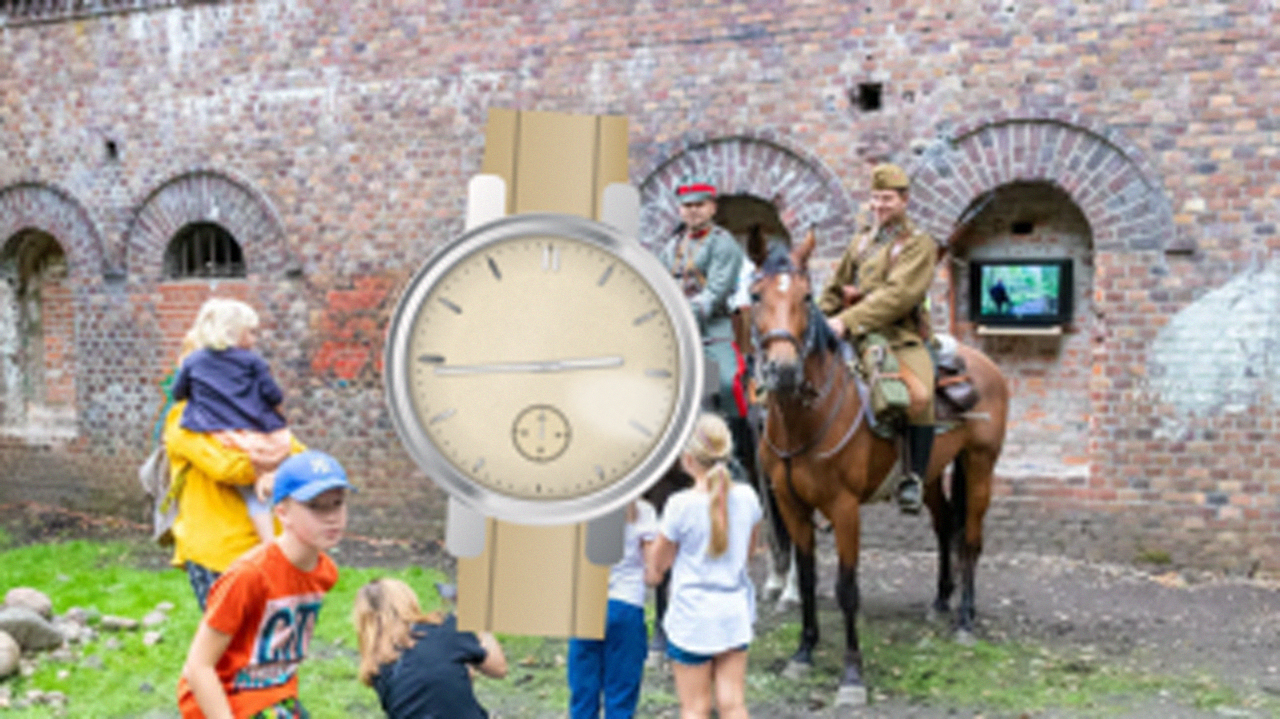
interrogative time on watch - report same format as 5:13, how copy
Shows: 2:44
